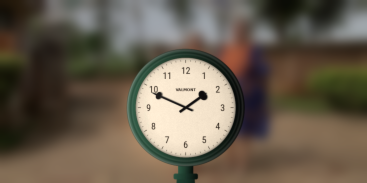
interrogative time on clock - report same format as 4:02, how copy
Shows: 1:49
